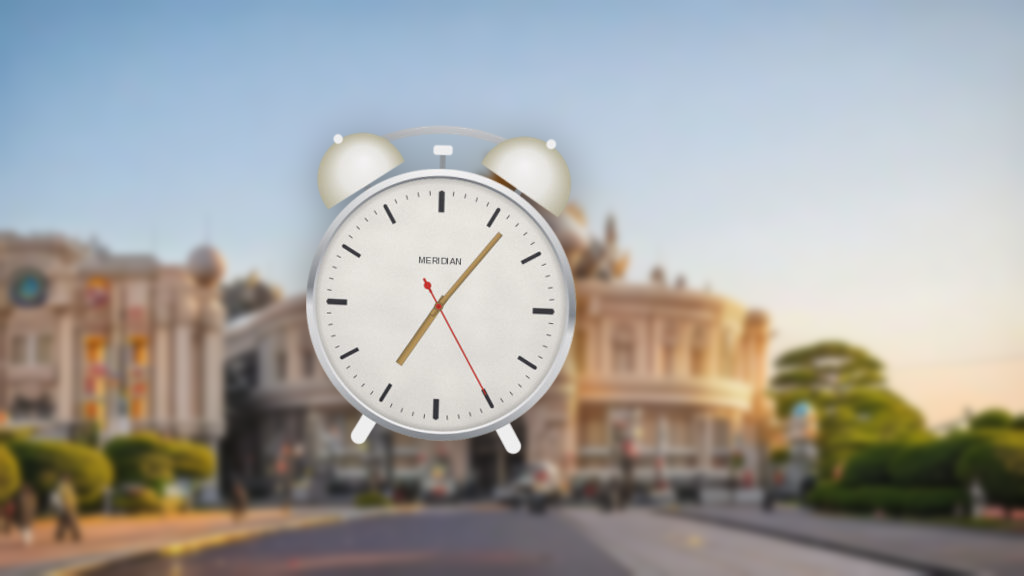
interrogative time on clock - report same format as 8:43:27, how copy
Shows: 7:06:25
